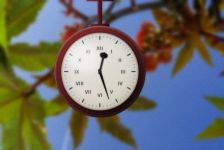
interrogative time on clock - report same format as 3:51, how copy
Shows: 12:27
